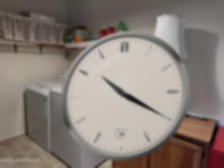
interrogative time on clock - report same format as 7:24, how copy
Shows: 10:20
